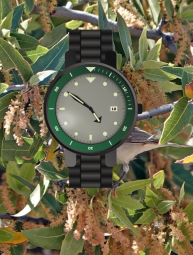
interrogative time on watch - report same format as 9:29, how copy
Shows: 4:51
